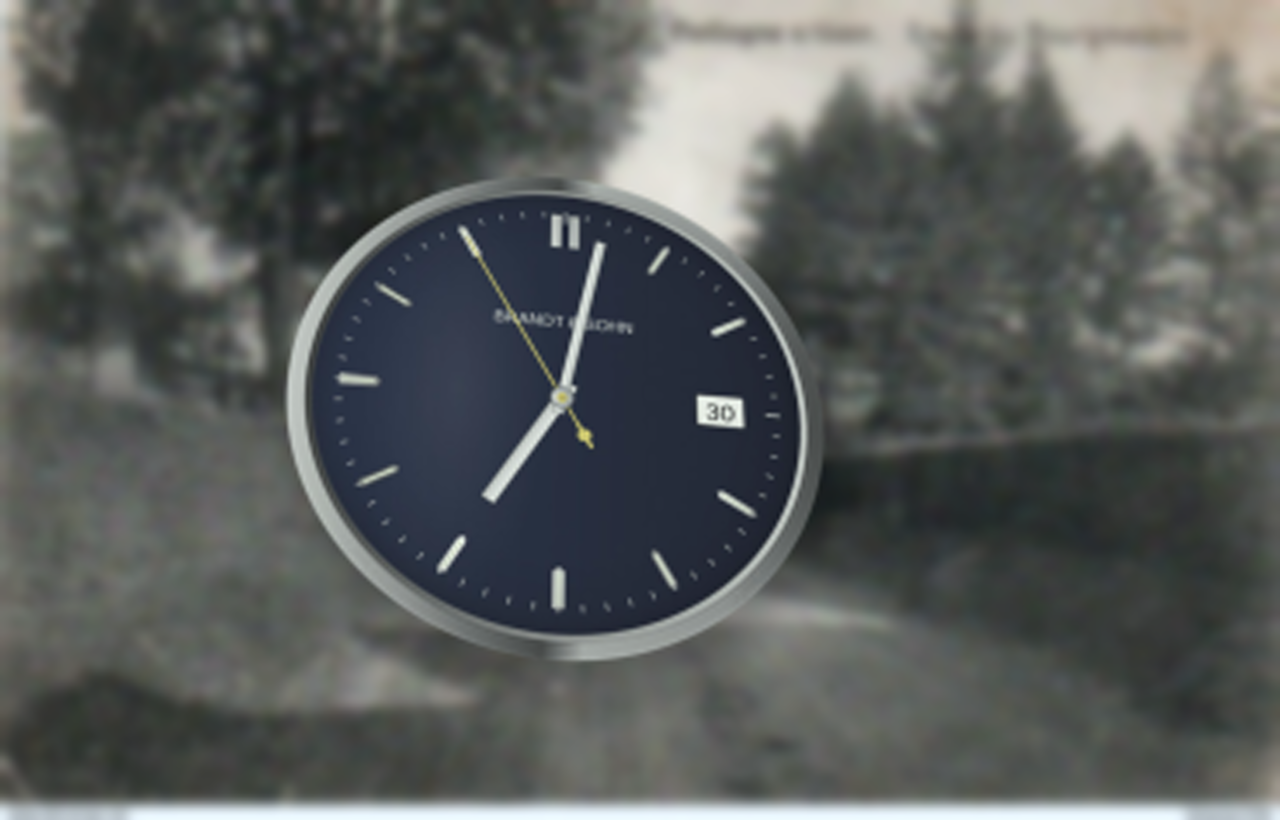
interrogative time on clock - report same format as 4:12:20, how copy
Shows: 7:01:55
